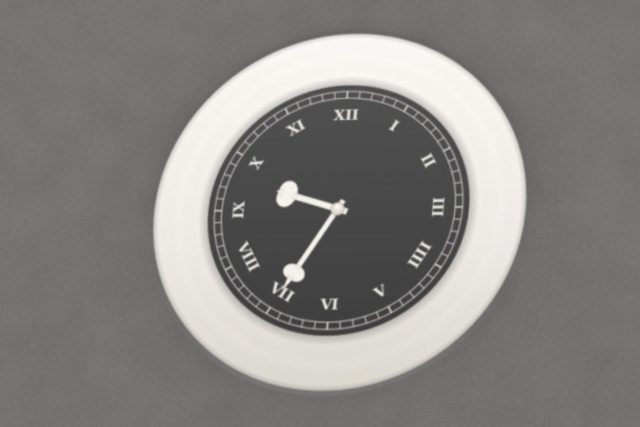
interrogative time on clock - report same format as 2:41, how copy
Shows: 9:35
